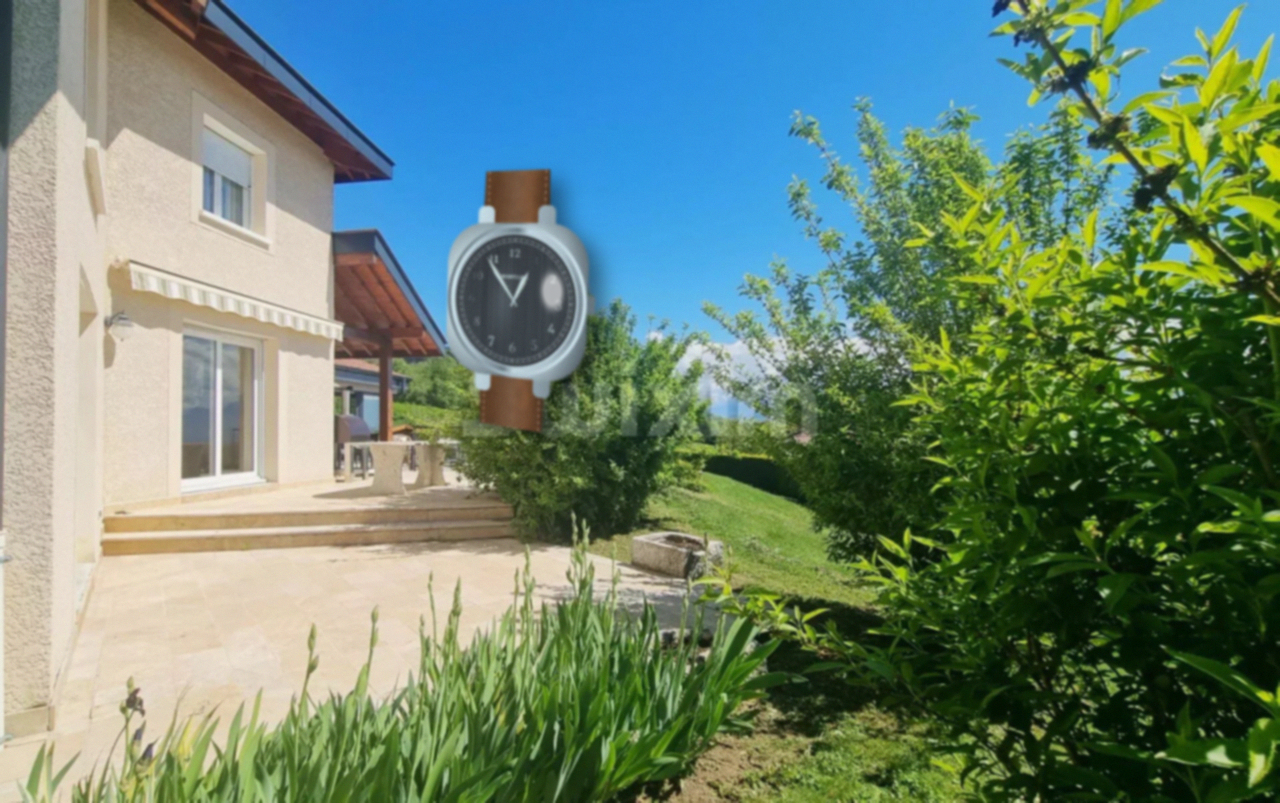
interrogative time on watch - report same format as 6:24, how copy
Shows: 12:54
